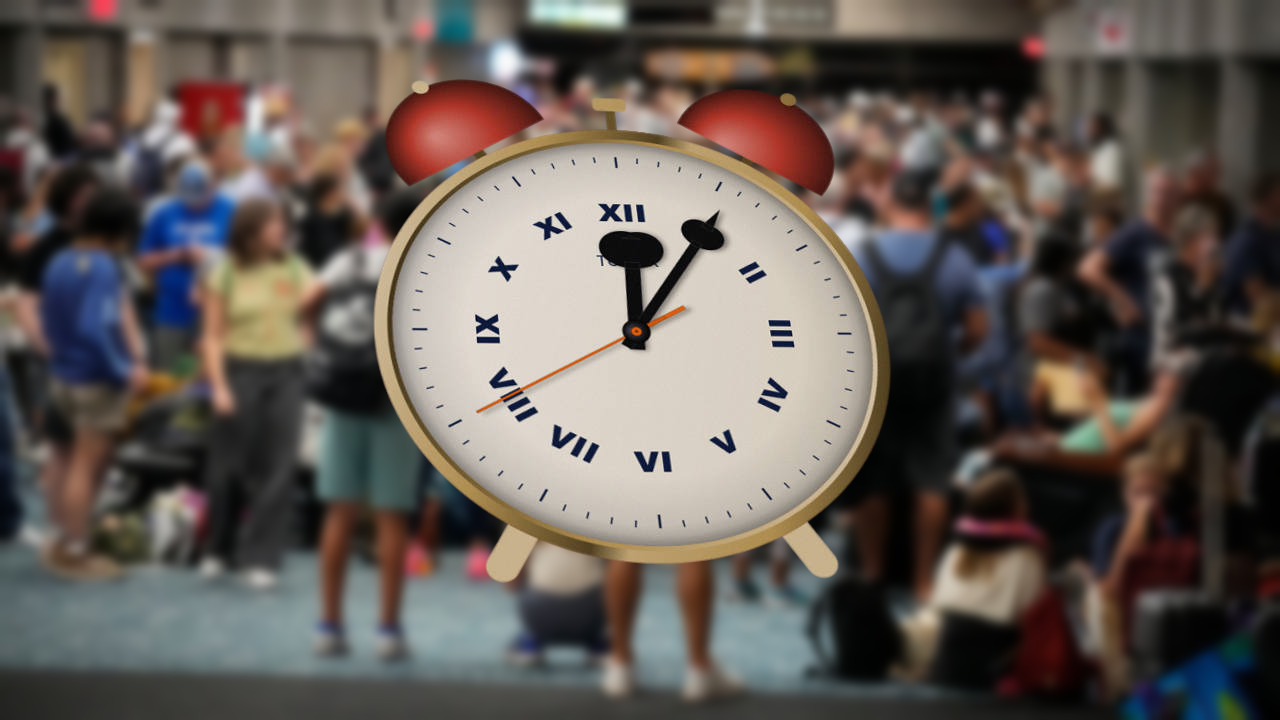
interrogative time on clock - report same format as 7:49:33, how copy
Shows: 12:05:40
